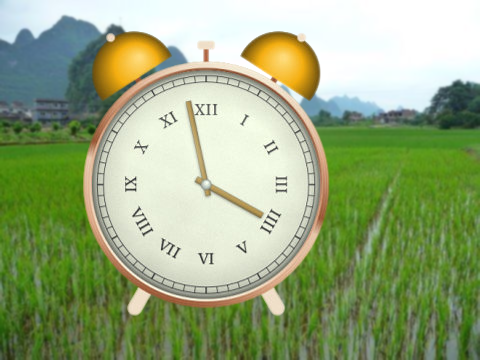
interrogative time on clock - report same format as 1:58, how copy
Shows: 3:58
